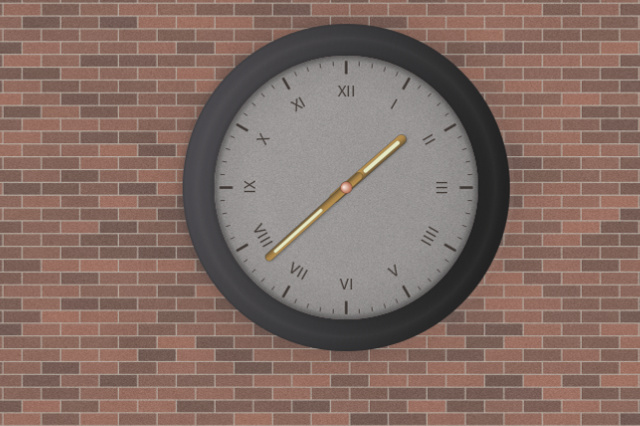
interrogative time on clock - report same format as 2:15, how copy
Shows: 1:38
